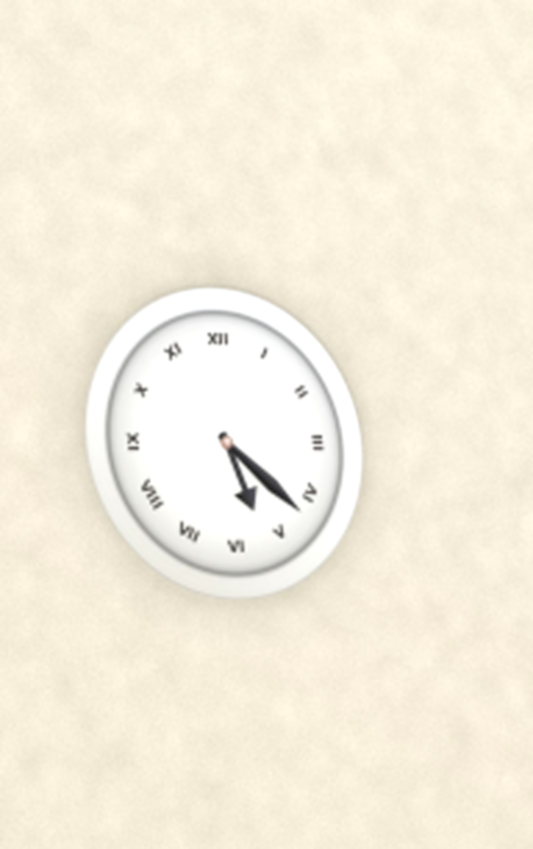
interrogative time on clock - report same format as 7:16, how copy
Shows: 5:22
